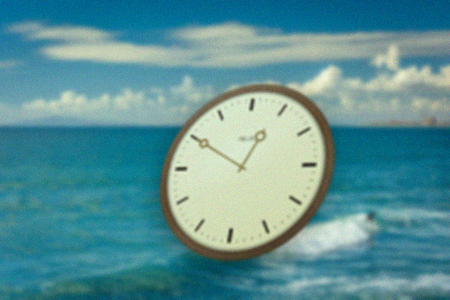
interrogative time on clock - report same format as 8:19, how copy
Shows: 12:50
